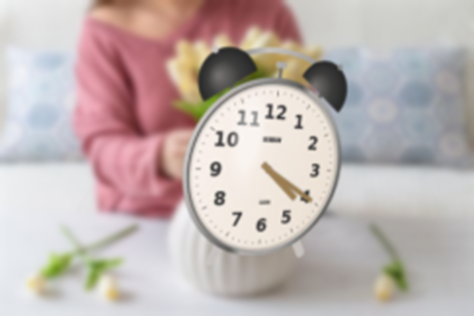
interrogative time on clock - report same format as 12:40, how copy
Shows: 4:20
